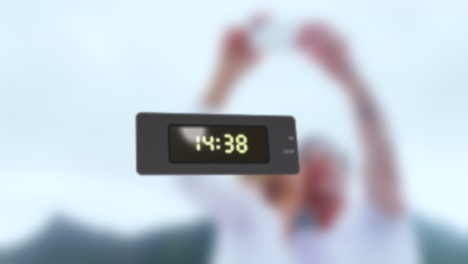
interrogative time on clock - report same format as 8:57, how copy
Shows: 14:38
